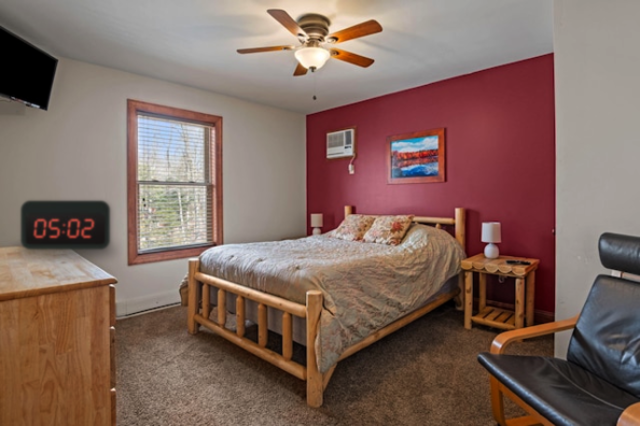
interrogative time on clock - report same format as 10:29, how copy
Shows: 5:02
